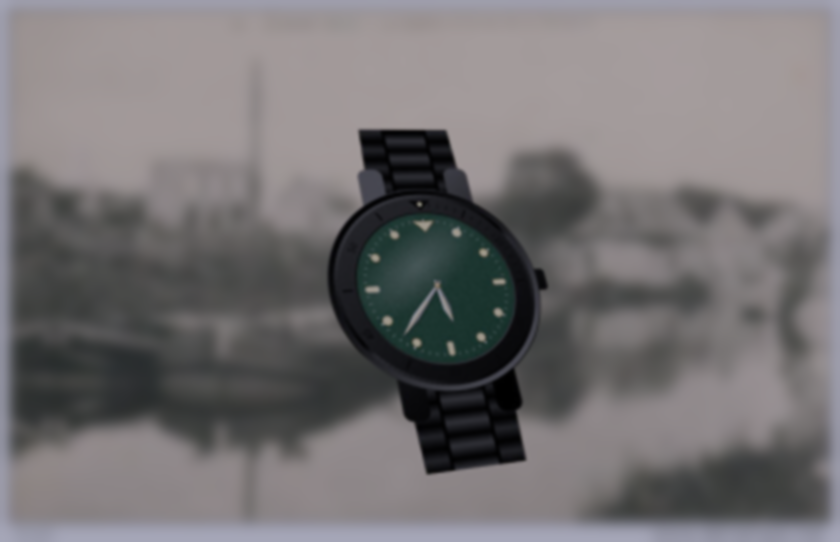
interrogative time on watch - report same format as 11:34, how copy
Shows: 5:37
